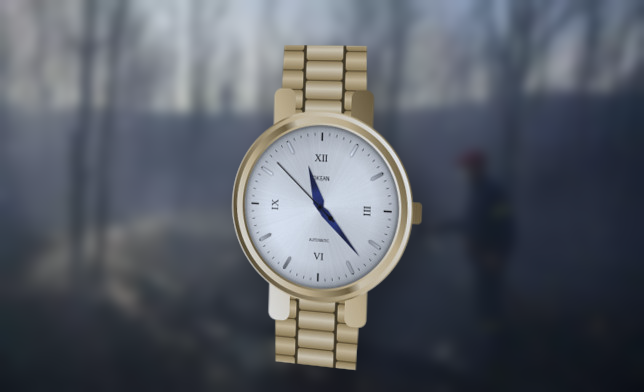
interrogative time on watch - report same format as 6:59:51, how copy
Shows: 11:22:52
